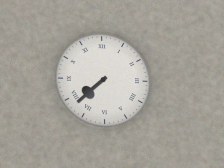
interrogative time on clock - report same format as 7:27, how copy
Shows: 7:38
